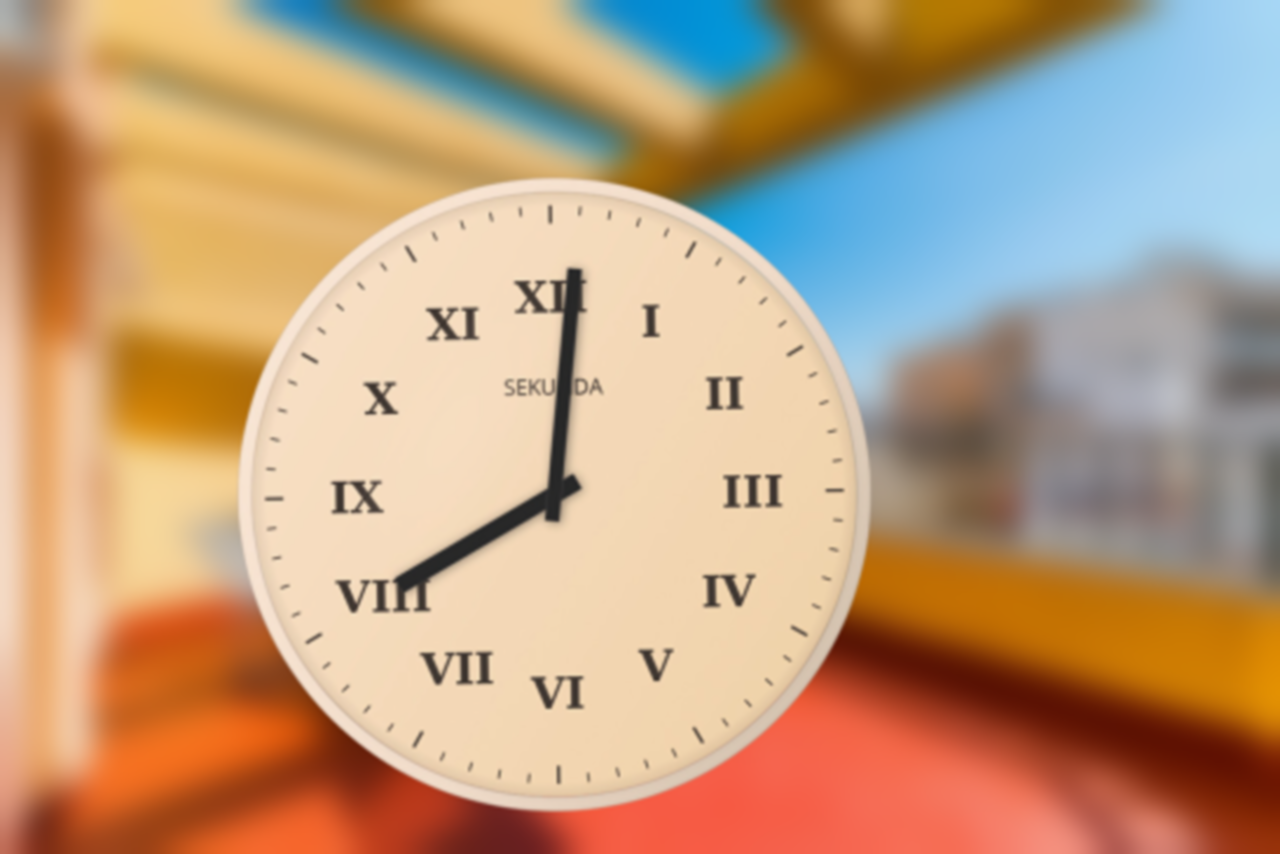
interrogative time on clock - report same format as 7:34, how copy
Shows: 8:01
